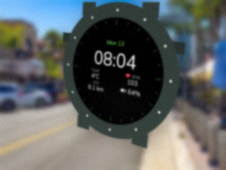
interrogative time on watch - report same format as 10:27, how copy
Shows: 8:04
